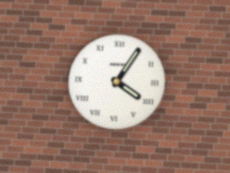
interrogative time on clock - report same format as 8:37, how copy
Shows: 4:05
